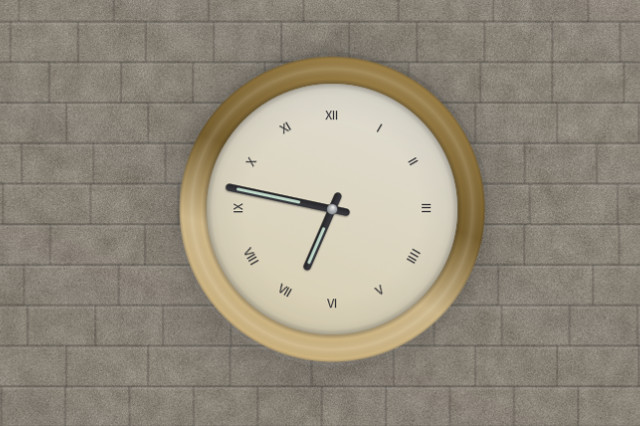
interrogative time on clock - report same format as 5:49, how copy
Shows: 6:47
